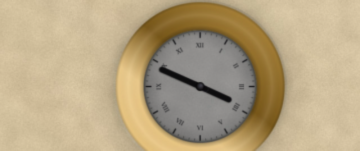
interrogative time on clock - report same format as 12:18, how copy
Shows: 3:49
